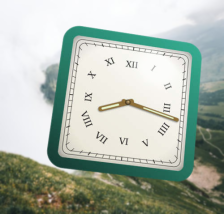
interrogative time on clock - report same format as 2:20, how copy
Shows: 8:17
